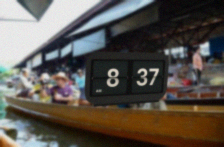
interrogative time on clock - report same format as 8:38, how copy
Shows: 8:37
